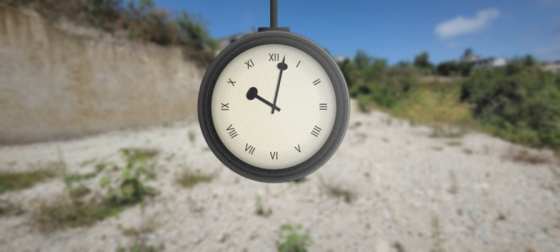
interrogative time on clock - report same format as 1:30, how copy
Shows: 10:02
